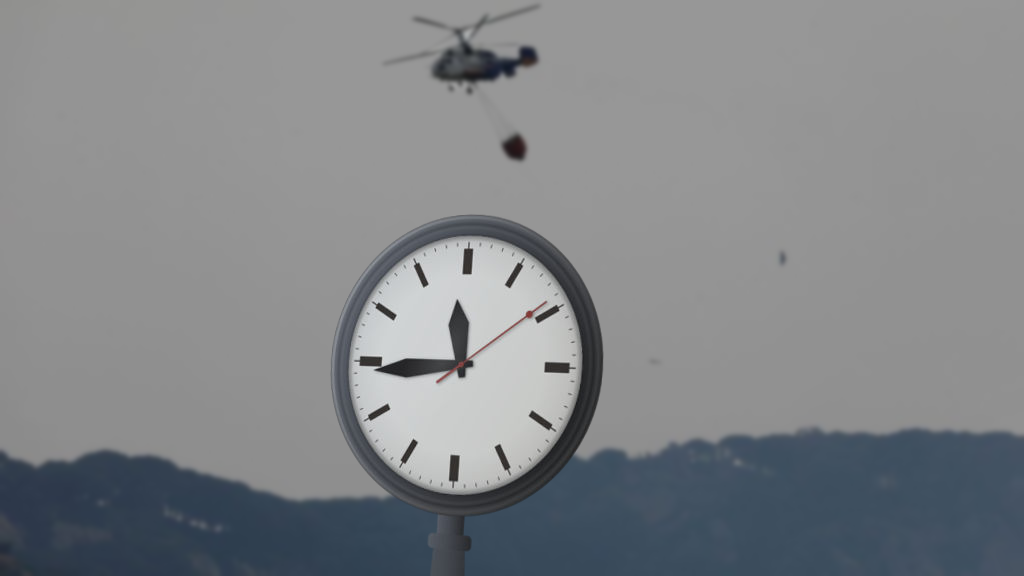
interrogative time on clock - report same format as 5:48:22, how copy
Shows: 11:44:09
